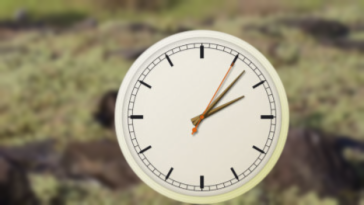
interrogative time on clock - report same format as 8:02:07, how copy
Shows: 2:07:05
